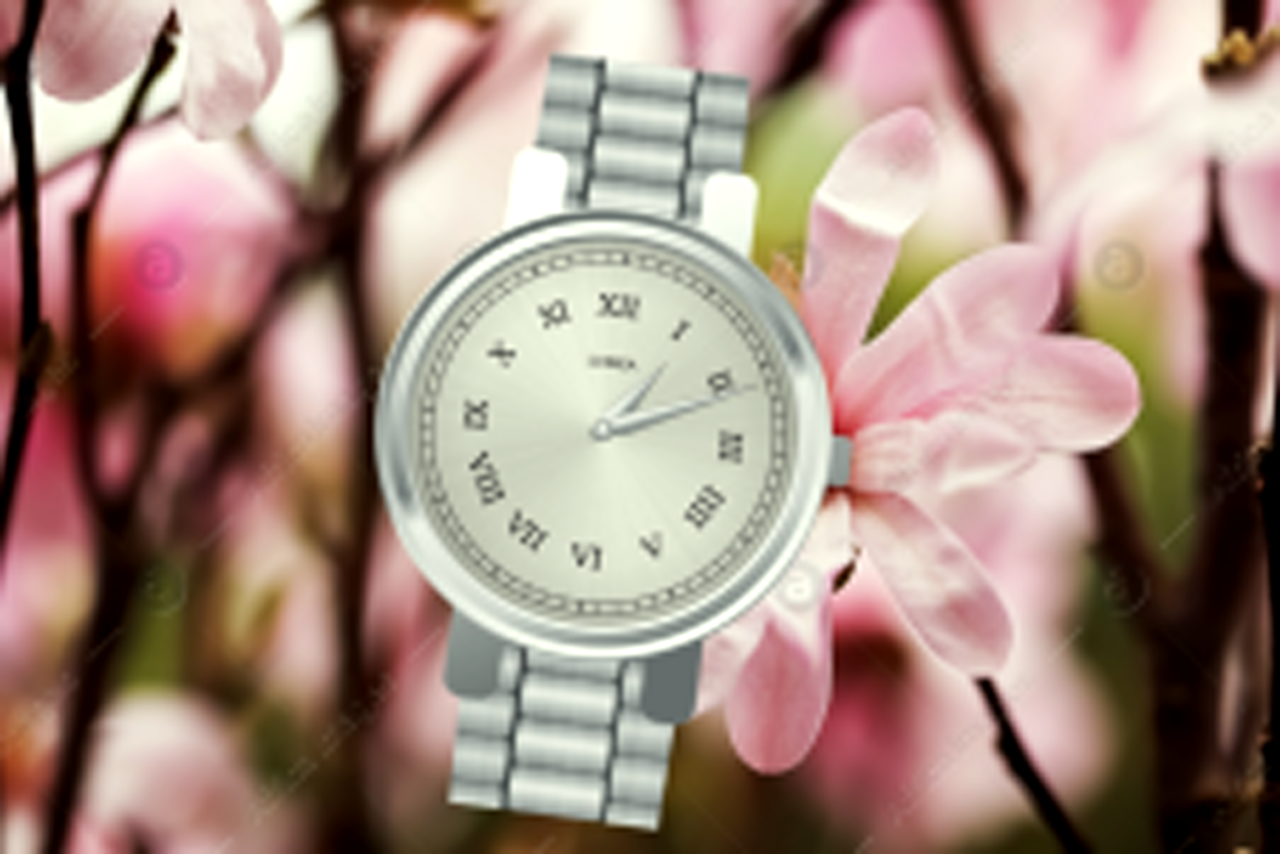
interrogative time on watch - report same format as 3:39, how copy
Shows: 1:11
